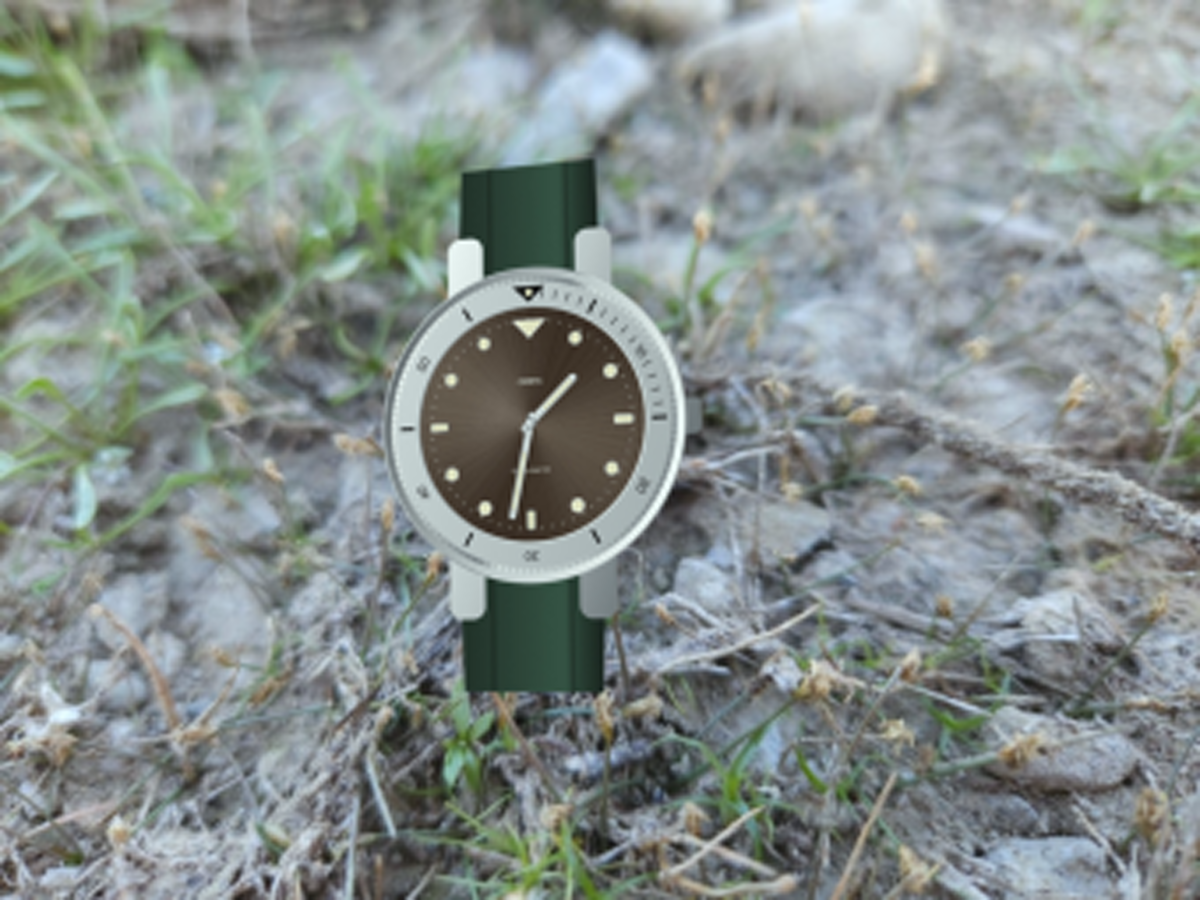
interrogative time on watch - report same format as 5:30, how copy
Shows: 1:32
